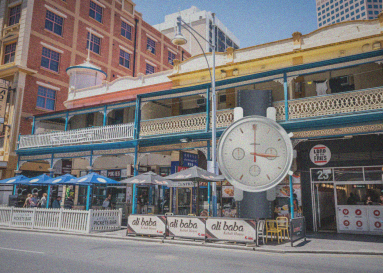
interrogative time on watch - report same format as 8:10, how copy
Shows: 3:16
